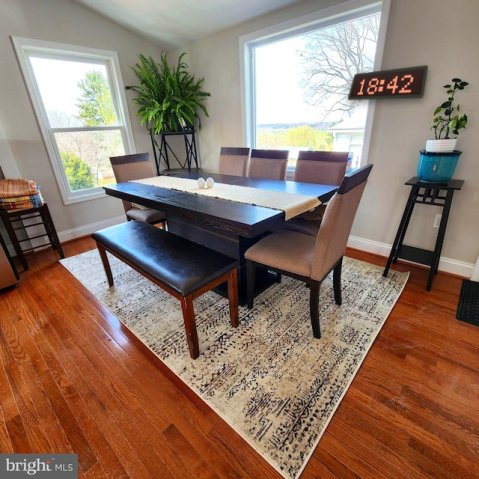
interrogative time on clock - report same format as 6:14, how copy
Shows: 18:42
